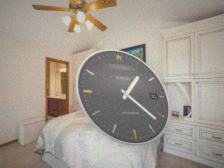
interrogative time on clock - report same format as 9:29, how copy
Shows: 1:22
